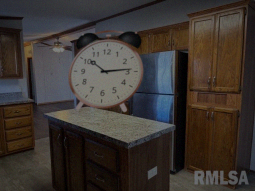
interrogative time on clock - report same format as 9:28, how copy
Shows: 10:14
